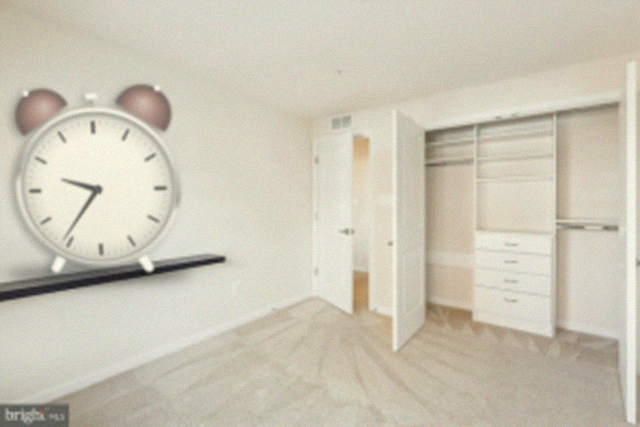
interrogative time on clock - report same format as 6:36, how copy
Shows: 9:36
